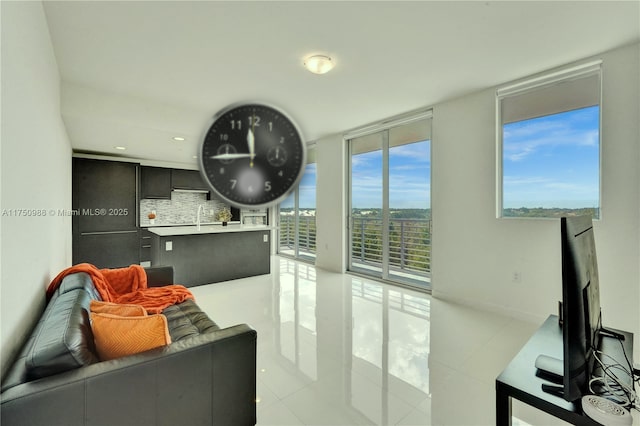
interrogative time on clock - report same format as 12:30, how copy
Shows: 11:44
